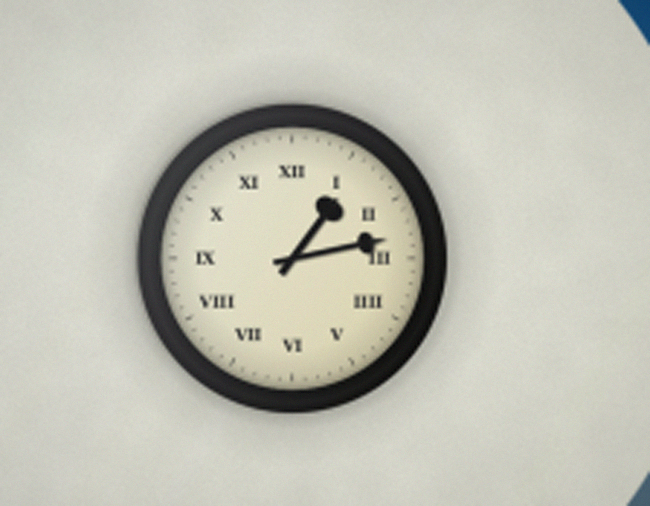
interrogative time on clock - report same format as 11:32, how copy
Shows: 1:13
